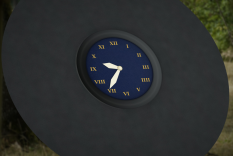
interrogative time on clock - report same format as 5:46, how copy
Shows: 9:36
